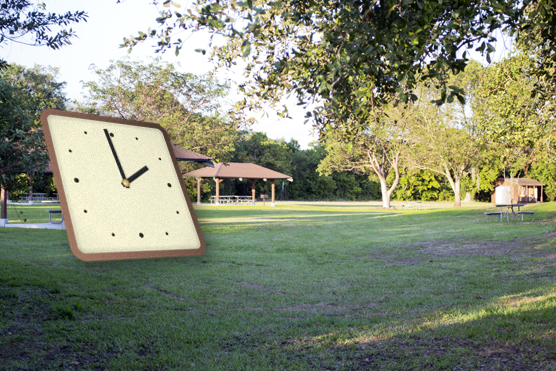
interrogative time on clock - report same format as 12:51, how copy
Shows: 1:59
